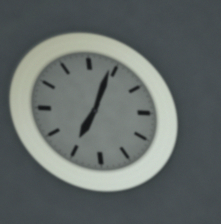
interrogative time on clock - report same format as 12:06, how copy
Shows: 7:04
